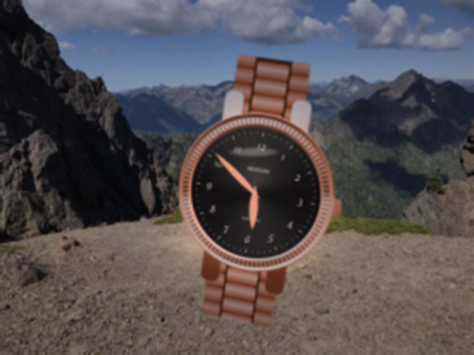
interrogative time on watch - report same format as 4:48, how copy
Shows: 5:51
